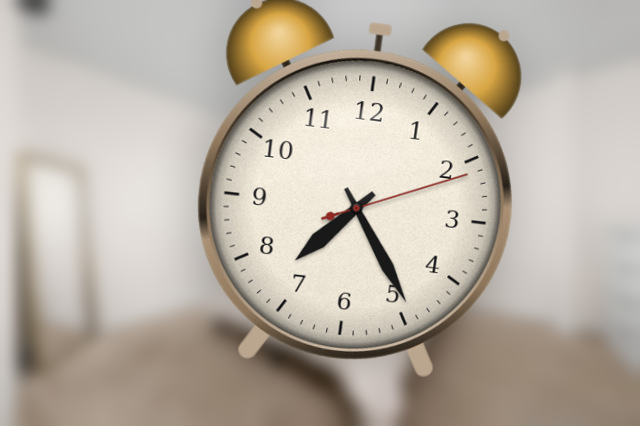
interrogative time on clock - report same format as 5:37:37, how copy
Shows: 7:24:11
